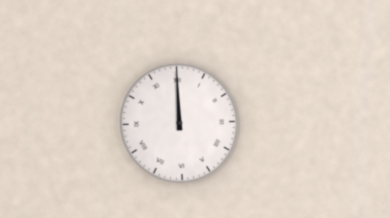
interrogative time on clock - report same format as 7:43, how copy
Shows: 12:00
